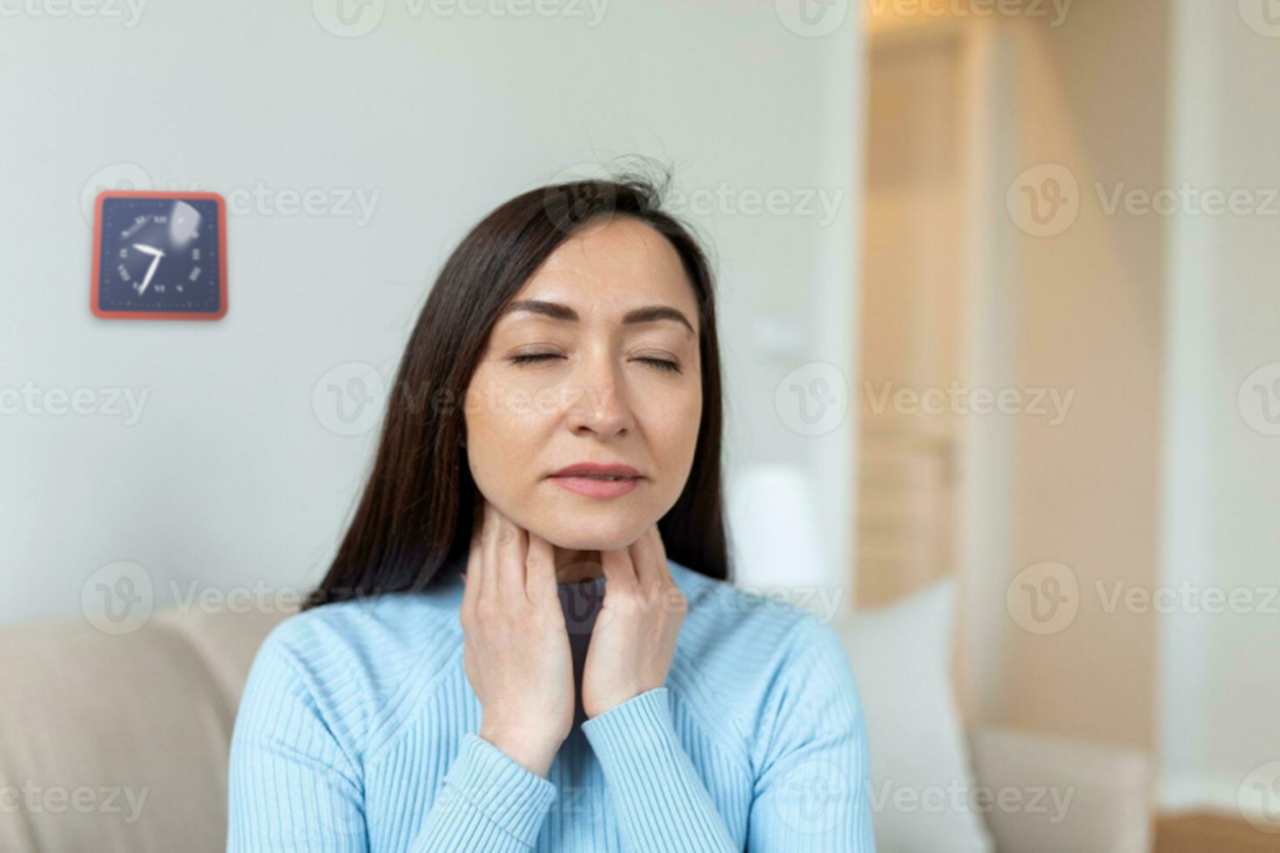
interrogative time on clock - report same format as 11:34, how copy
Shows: 9:34
